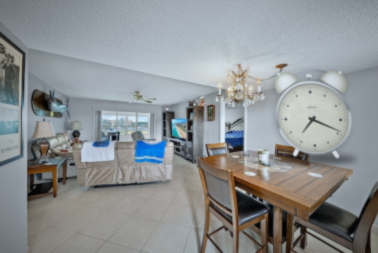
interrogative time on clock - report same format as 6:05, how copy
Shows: 7:19
